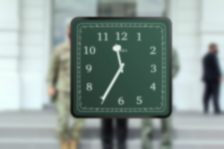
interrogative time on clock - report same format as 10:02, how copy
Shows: 11:35
